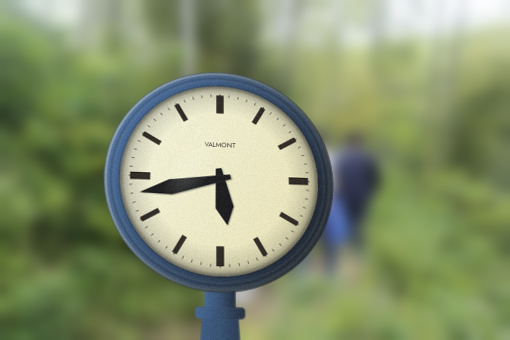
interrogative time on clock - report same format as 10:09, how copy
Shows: 5:43
